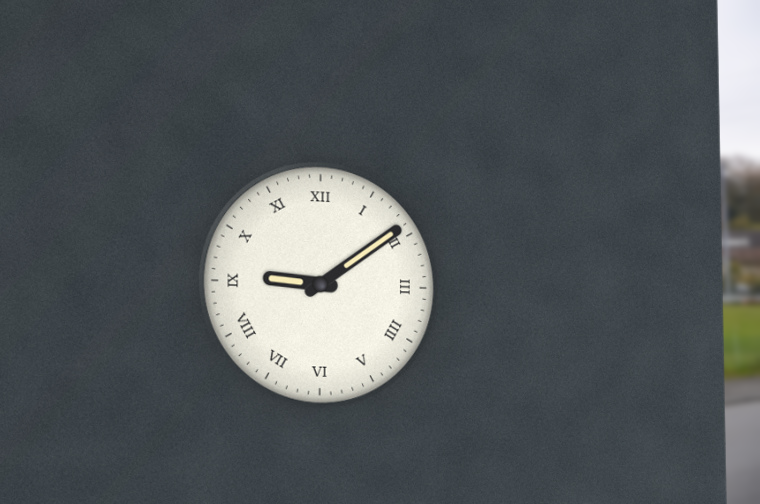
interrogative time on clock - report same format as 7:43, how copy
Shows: 9:09
